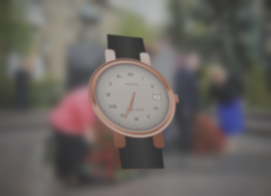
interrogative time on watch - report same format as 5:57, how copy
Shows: 6:34
